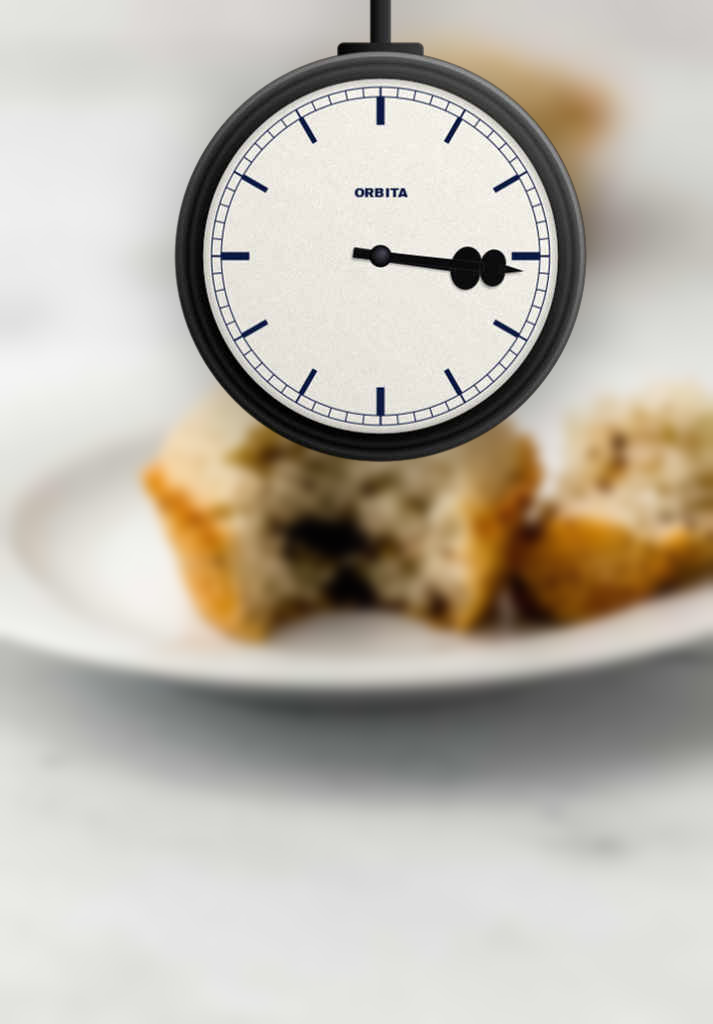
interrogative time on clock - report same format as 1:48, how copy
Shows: 3:16
